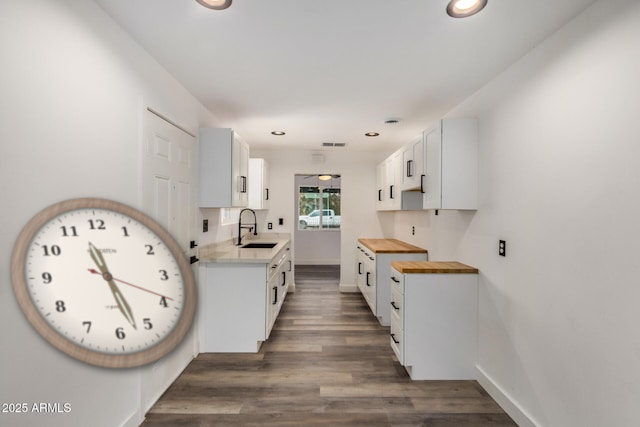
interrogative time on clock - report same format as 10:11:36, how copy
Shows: 11:27:19
